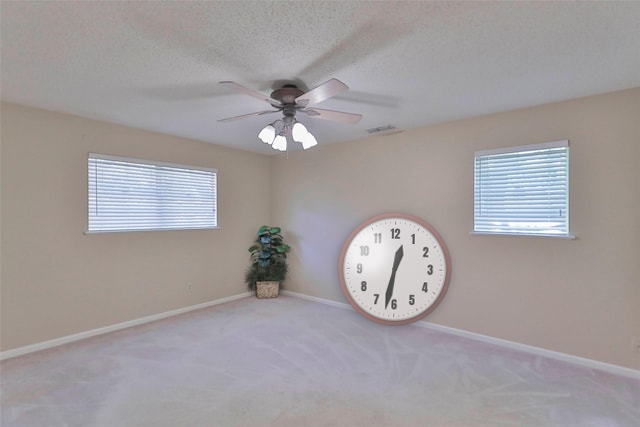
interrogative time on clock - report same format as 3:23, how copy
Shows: 12:32
